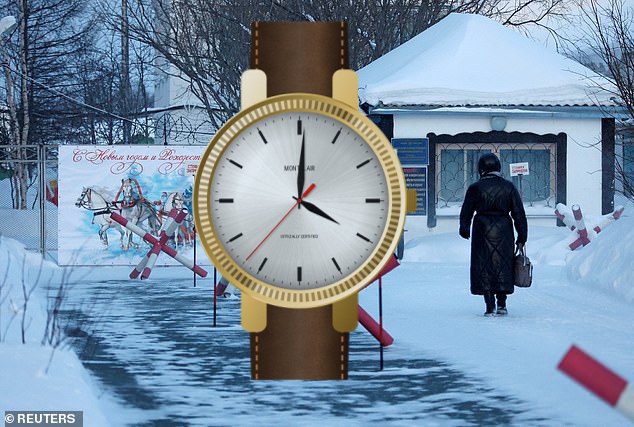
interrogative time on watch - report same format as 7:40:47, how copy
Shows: 4:00:37
